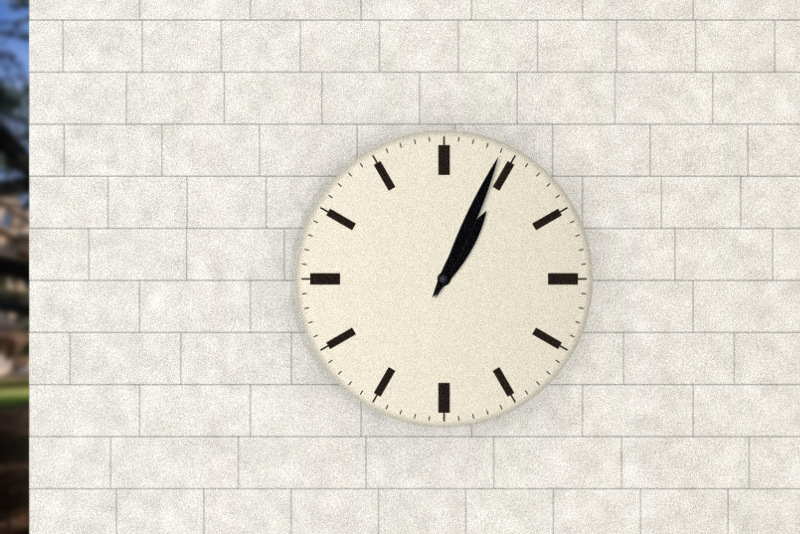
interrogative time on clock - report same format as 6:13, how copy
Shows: 1:04
